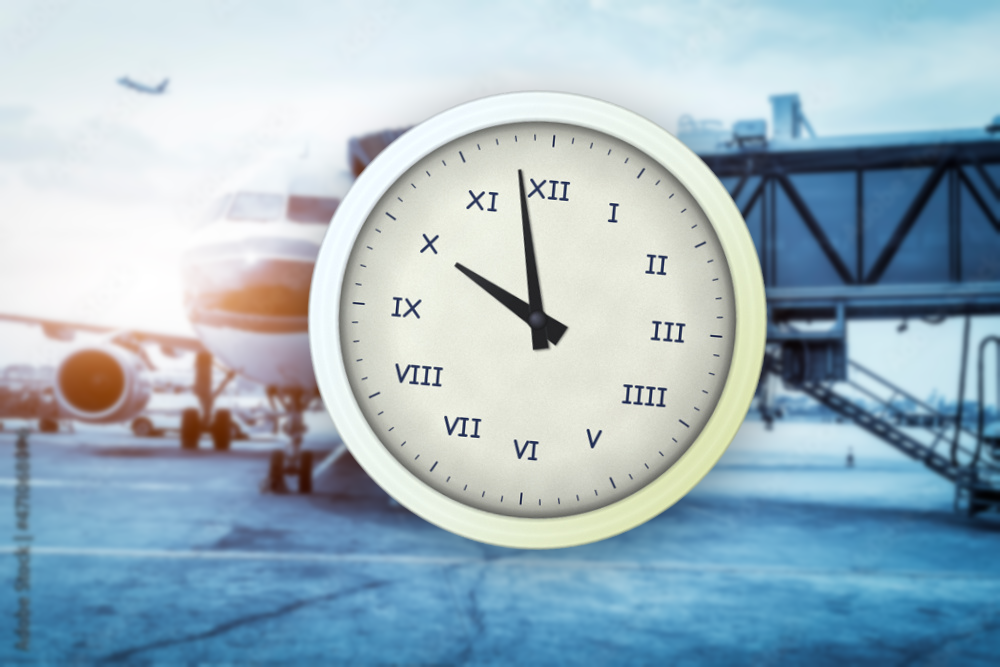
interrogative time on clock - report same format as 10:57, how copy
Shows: 9:58
